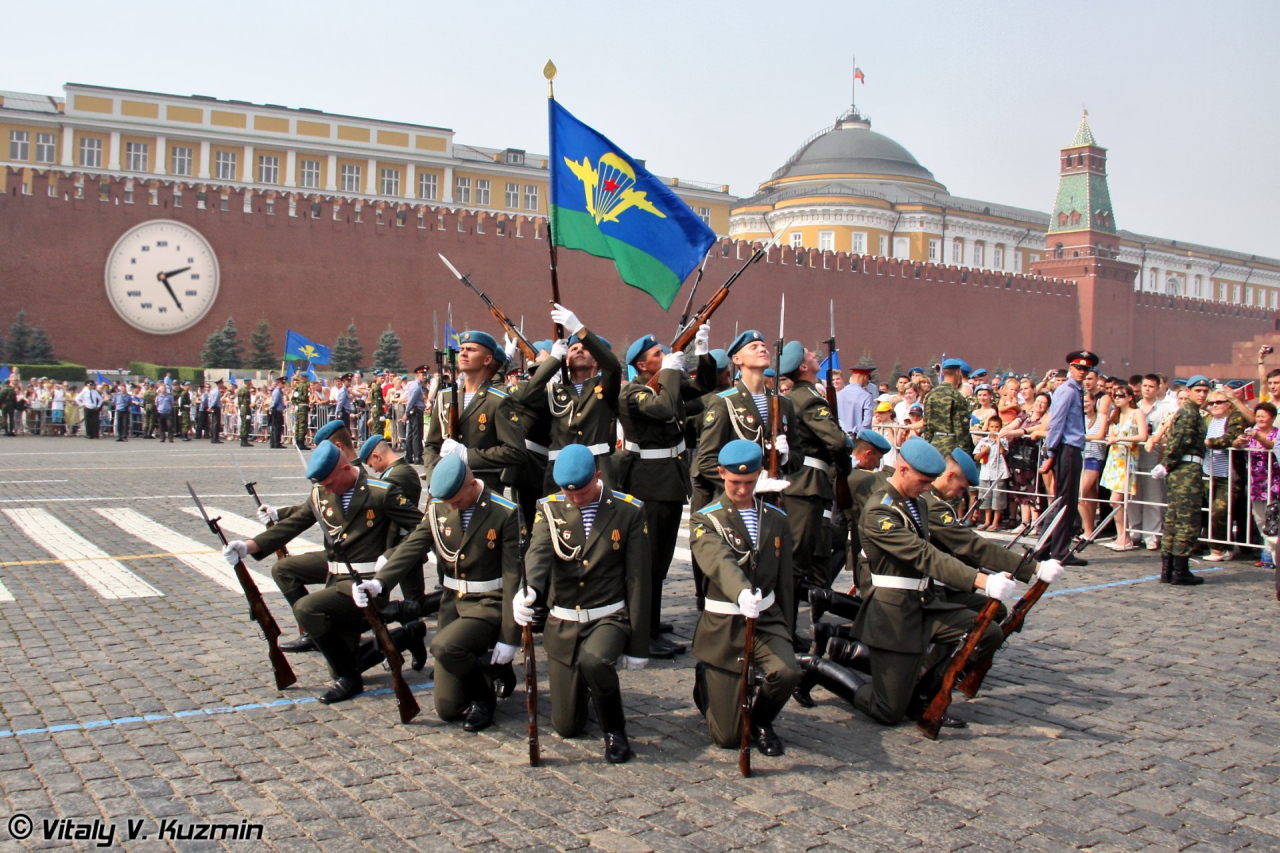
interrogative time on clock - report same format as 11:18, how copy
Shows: 2:25
